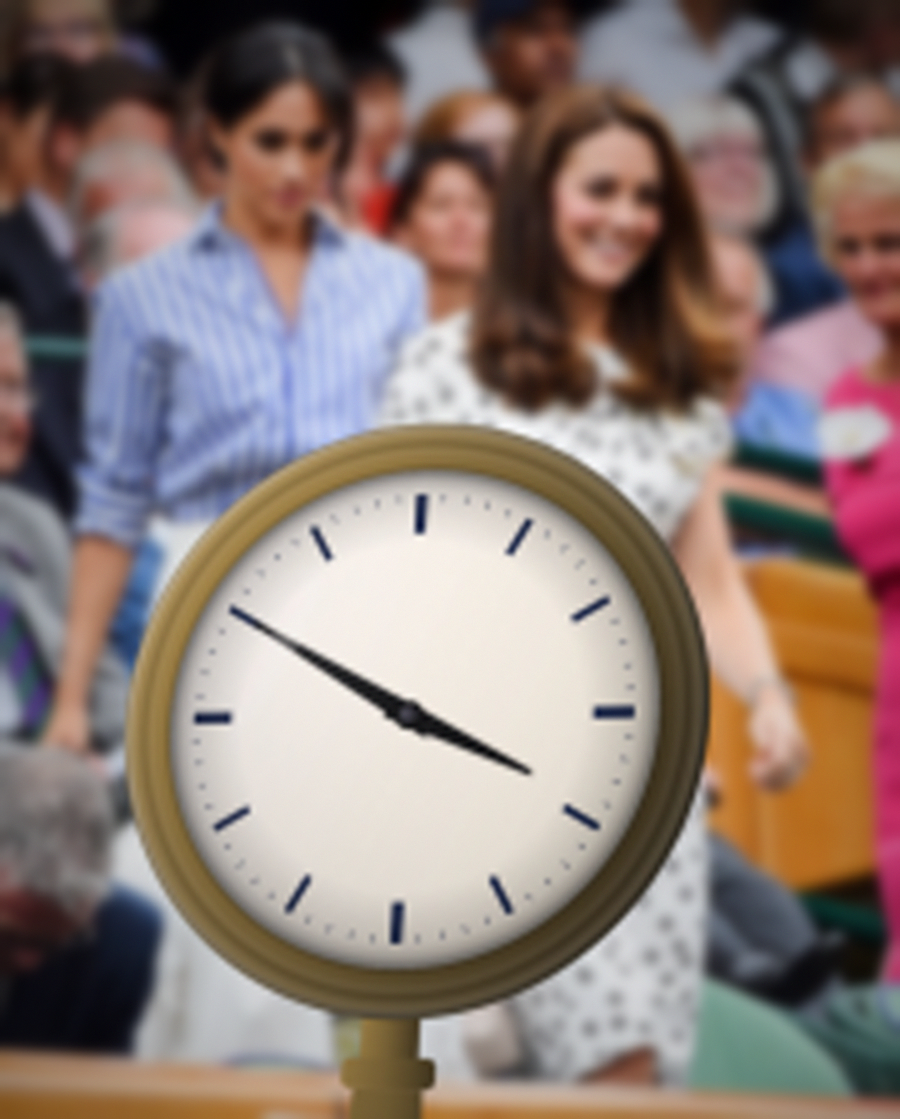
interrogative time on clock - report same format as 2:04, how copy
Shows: 3:50
